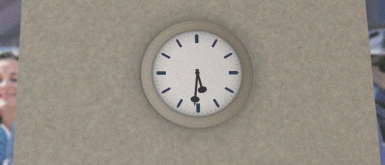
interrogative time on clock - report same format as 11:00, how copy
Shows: 5:31
